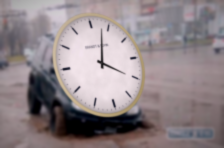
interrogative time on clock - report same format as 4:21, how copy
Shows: 4:03
